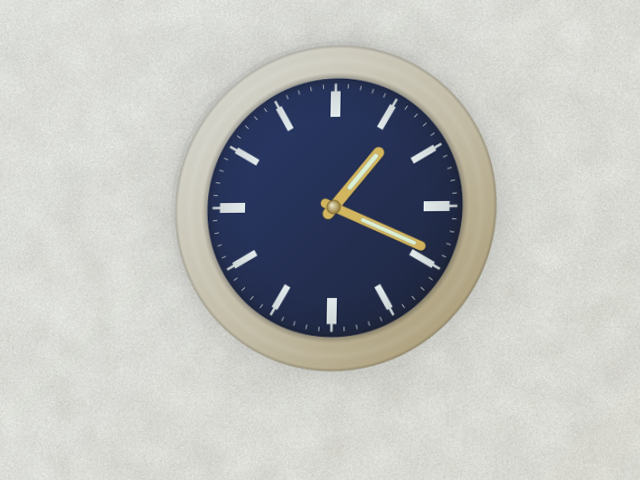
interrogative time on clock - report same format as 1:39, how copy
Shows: 1:19
